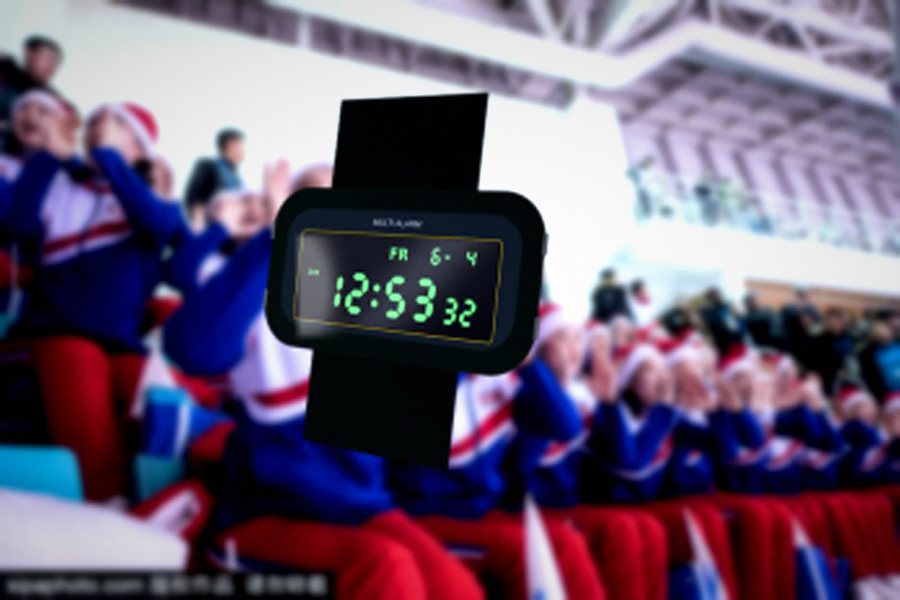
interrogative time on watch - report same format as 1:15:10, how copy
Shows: 12:53:32
